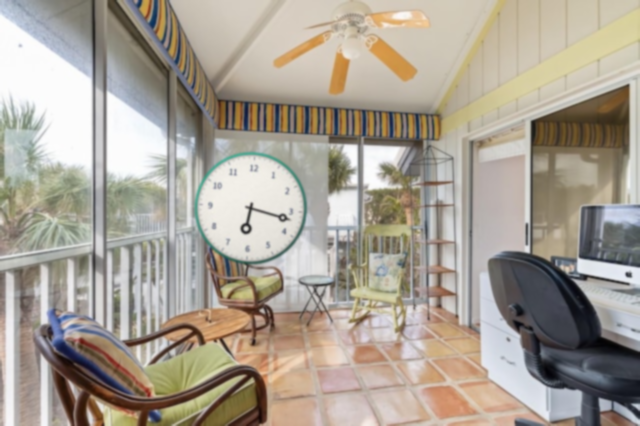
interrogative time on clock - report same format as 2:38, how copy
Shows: 6:17
